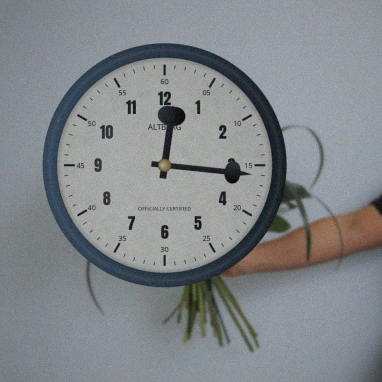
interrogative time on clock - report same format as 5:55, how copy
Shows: 12:16
